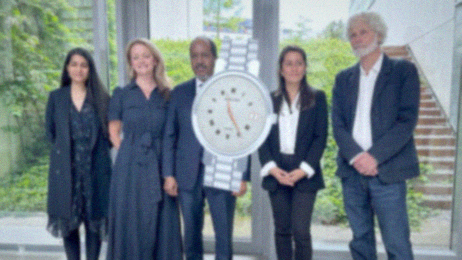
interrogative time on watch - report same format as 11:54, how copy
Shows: 11:24
